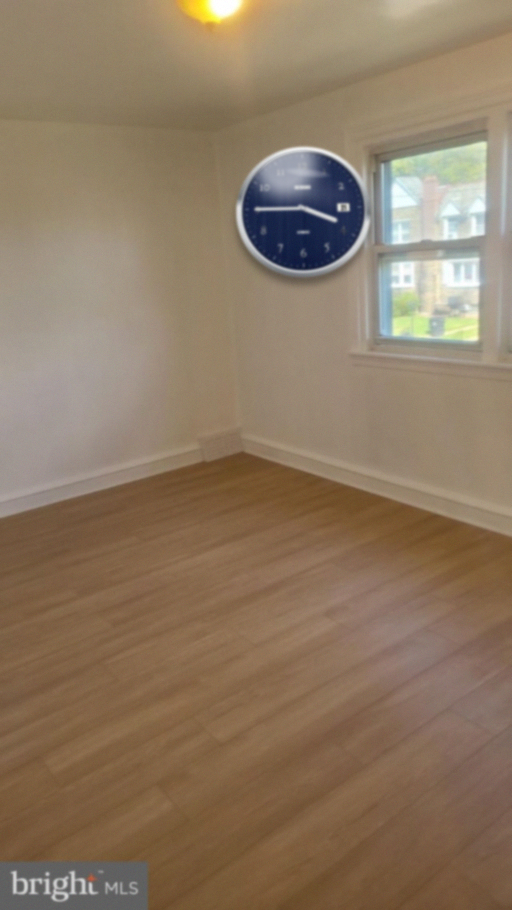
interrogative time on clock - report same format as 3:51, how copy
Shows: 3:45
